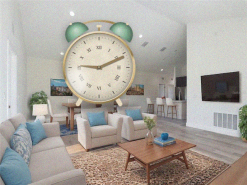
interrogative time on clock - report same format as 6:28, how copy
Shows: 9:11
